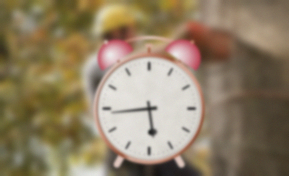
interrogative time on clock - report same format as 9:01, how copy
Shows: 5:44
